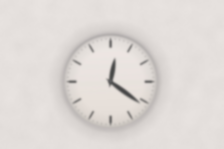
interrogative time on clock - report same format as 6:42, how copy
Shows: 12:21
